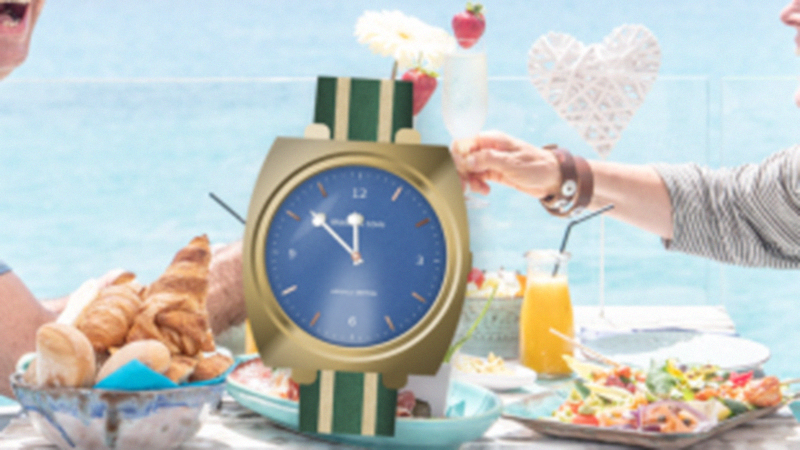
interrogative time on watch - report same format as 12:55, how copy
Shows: 11:52
